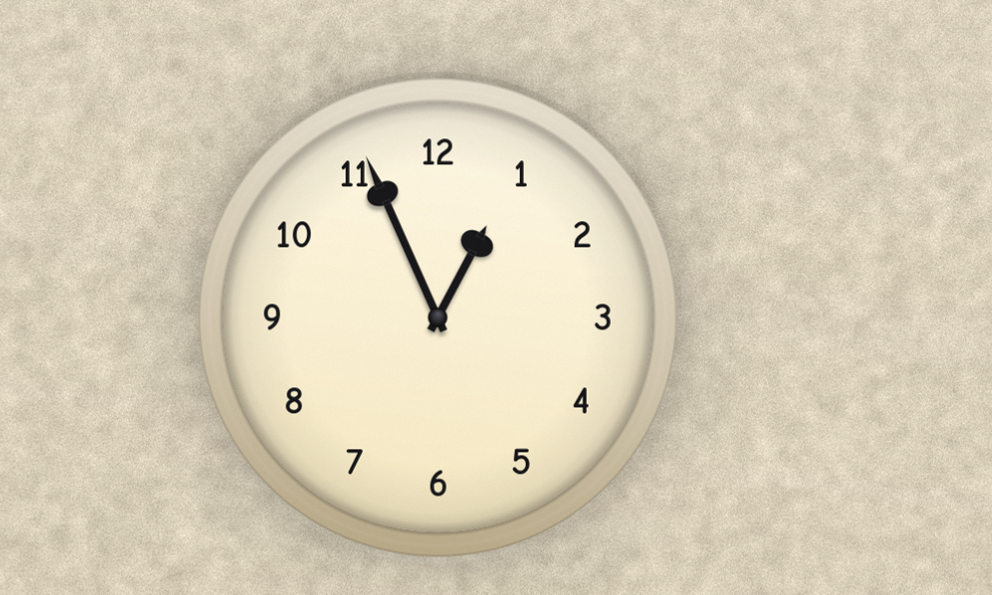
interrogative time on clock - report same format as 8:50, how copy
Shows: 12:56
